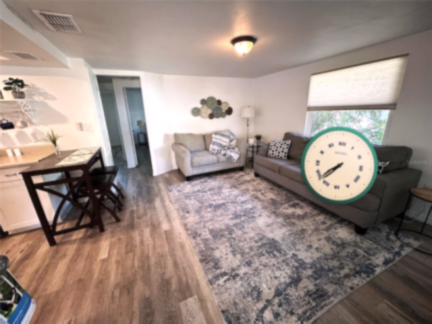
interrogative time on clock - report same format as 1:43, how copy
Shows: 7:38
